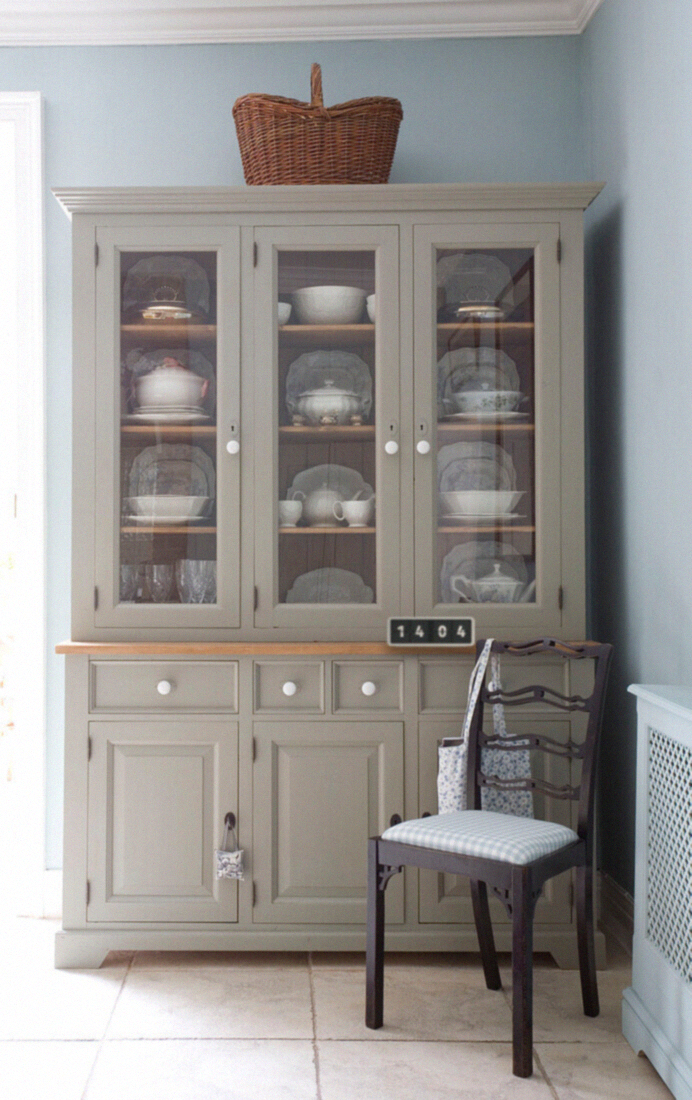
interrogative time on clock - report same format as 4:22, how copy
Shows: 14:04
